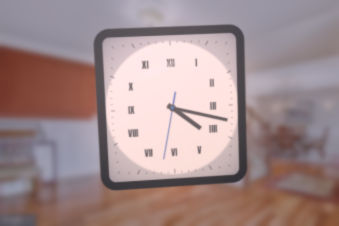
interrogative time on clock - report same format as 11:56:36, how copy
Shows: 4:17:32
